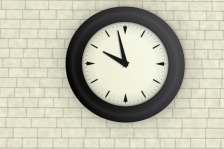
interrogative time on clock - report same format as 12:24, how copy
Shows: 9:58
